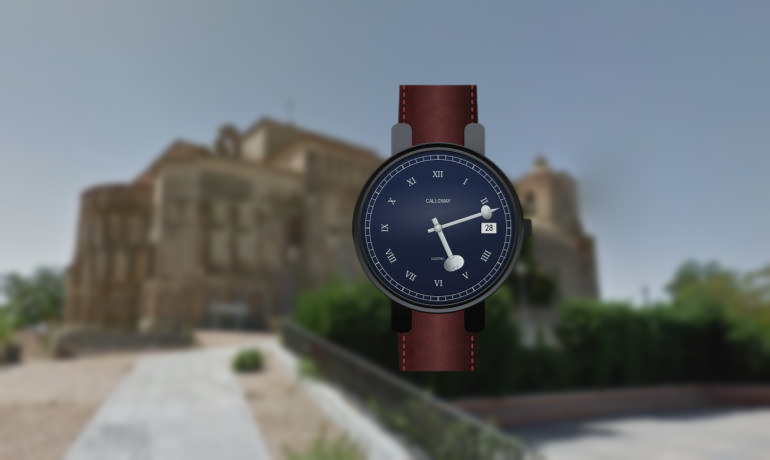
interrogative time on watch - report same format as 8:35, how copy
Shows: 5:12
